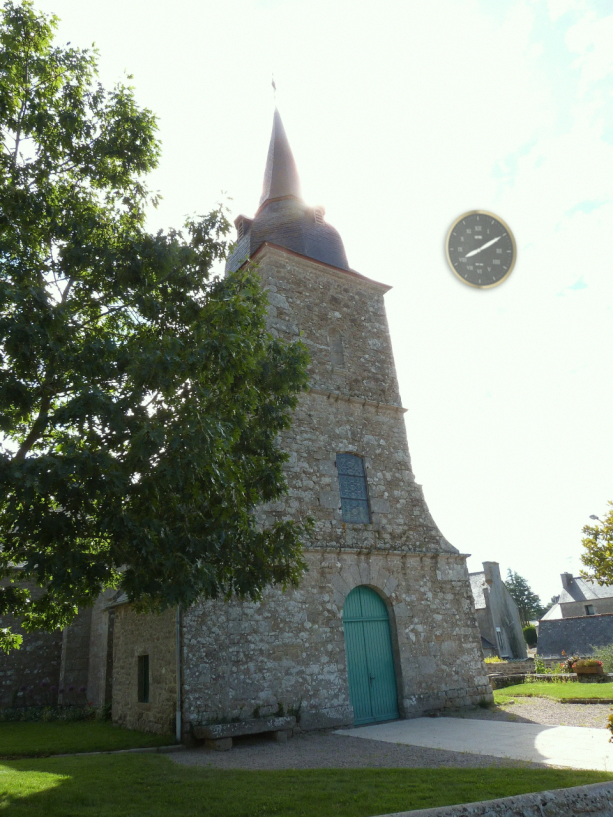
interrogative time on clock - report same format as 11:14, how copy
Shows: 8:10
